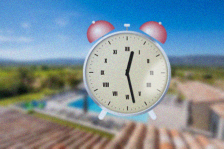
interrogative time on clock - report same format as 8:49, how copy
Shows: 12:28
